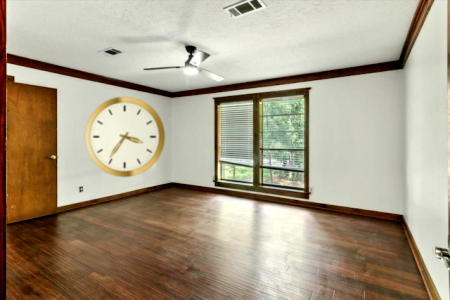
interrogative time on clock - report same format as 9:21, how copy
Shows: 3:36
